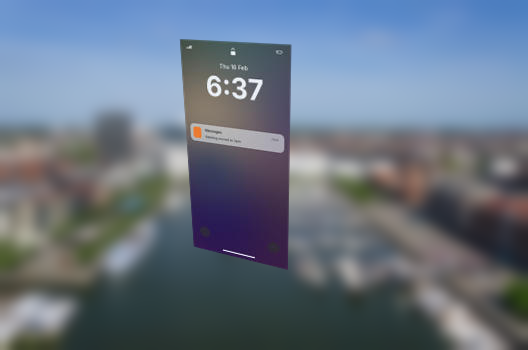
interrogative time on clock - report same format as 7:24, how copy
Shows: 6:37
